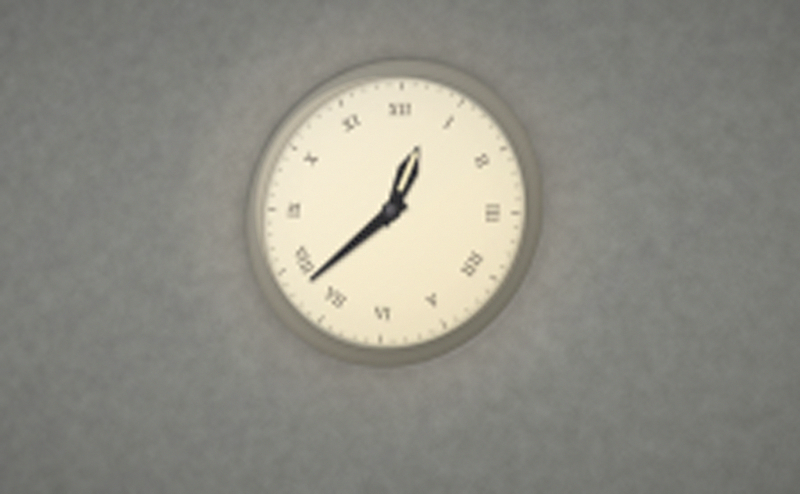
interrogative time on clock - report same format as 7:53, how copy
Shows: 12:38
